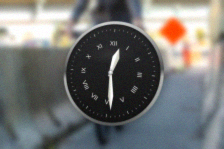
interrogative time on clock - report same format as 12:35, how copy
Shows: 12:29
